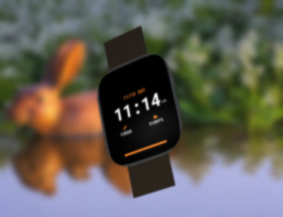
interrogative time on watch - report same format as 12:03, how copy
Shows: 11:14
